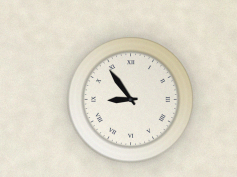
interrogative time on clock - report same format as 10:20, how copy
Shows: 8:54
